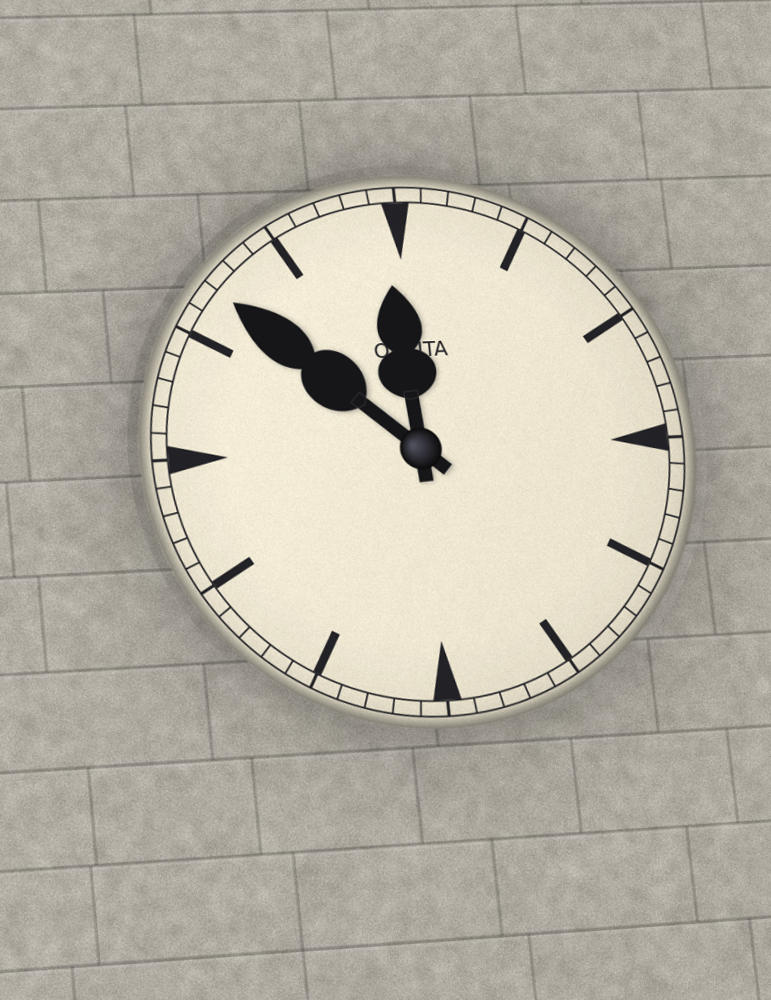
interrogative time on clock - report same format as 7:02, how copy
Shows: 11:52
